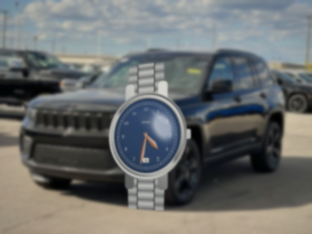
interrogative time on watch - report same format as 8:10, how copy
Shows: 4:32
